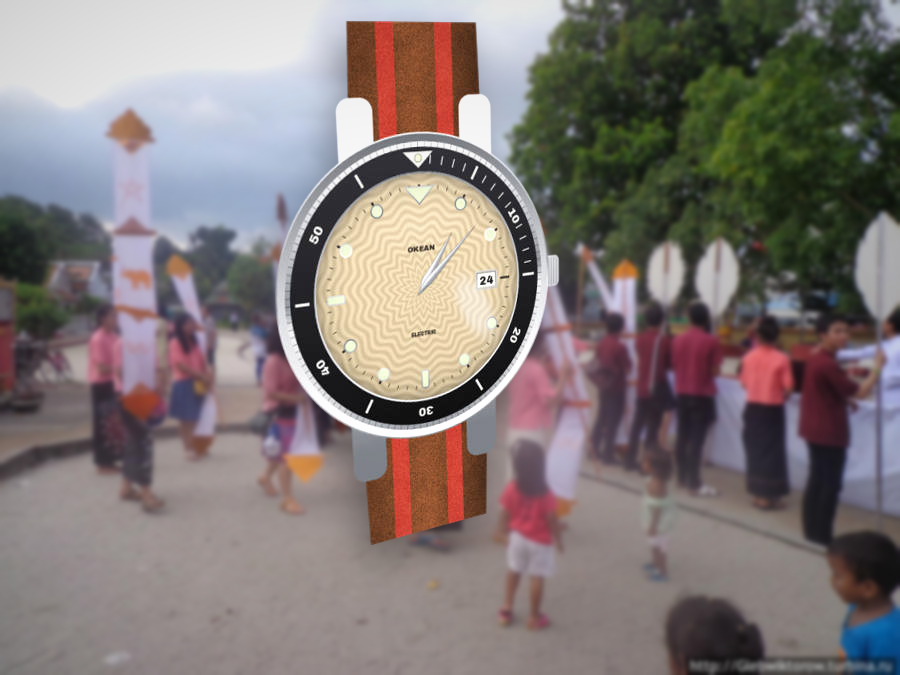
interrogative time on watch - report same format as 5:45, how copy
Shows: 1:08
